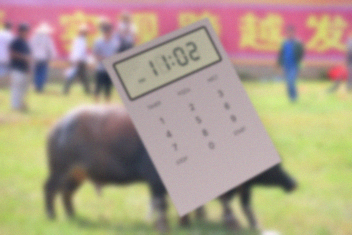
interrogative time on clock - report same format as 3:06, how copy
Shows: 11:02
